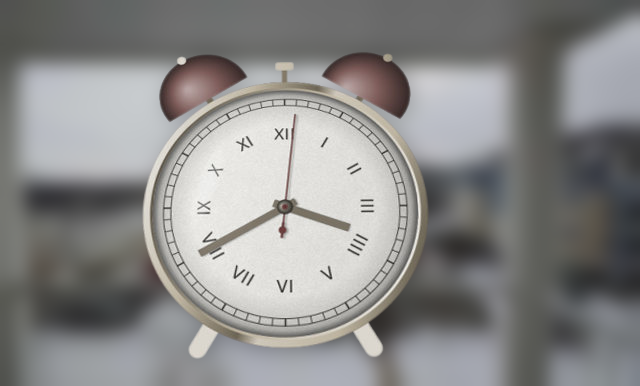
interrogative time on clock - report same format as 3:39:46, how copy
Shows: 3:40:01
